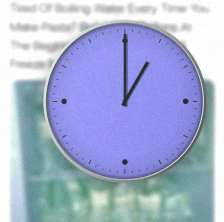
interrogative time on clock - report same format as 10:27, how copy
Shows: 1:00
